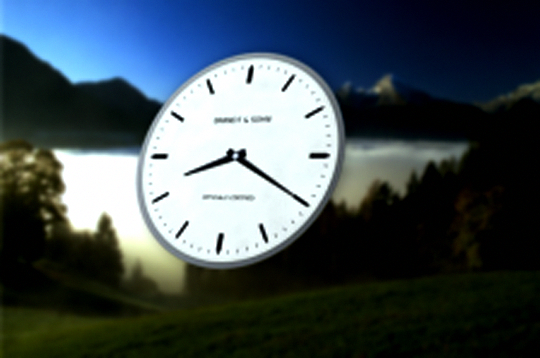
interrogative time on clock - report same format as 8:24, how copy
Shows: 8:20
